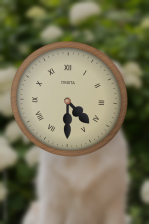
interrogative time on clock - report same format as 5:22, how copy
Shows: 4:30
